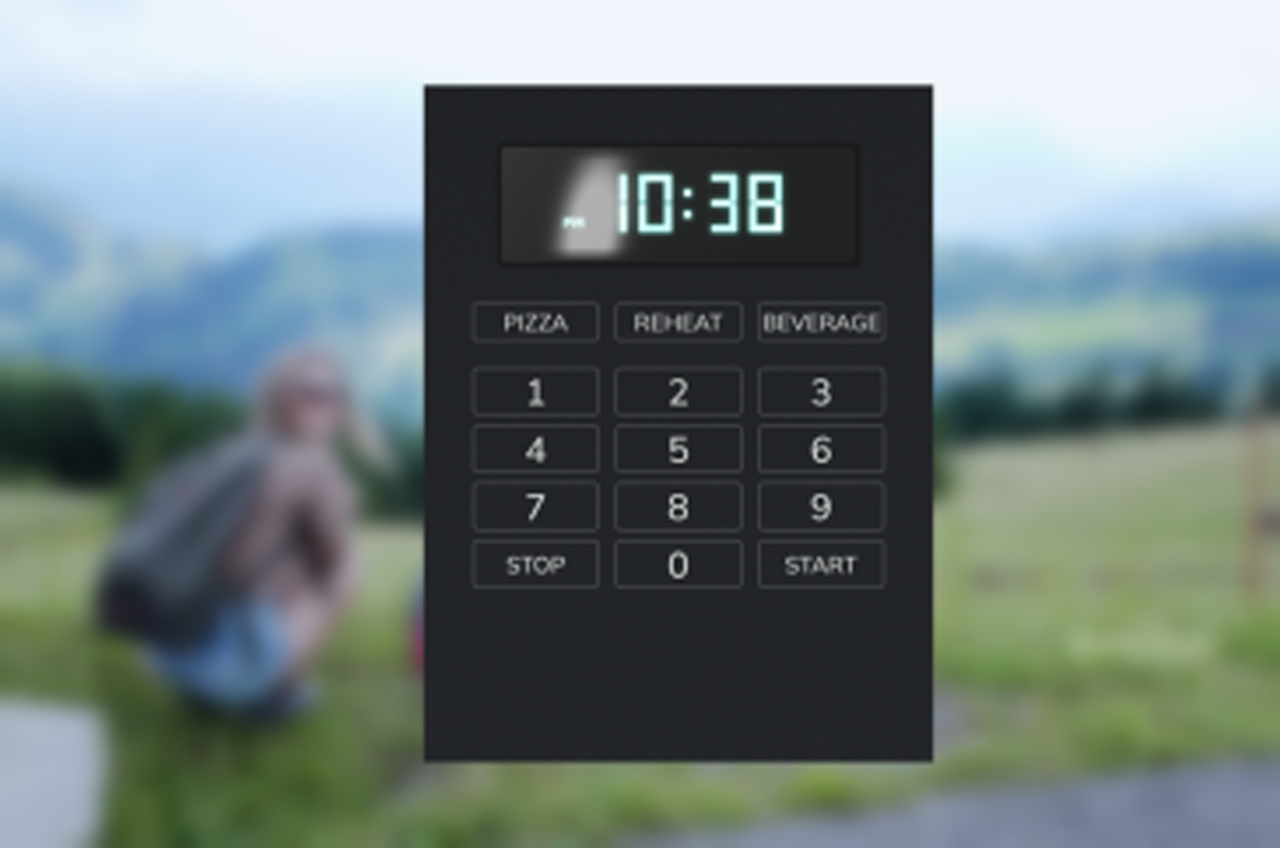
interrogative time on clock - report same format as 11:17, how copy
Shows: 10:38
